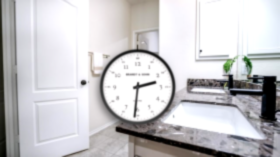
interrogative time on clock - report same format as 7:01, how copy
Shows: 2:31
